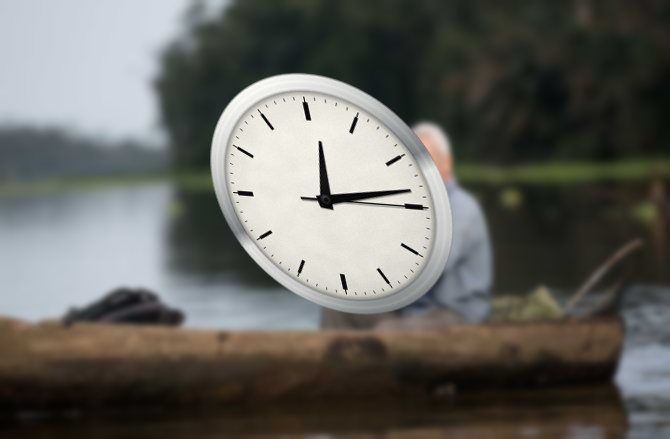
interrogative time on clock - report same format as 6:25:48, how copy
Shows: 12:13:15
